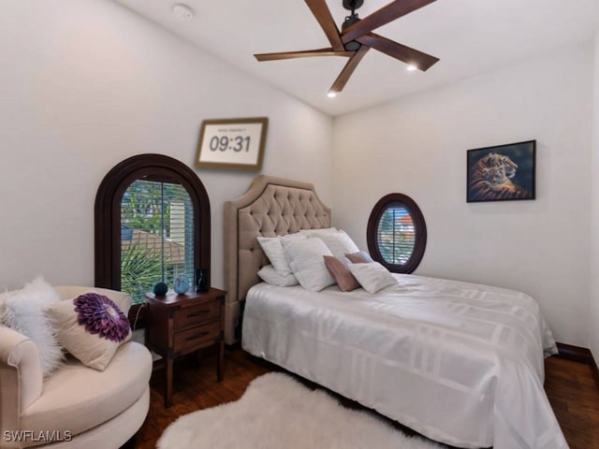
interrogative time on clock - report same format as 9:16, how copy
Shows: 9:31
